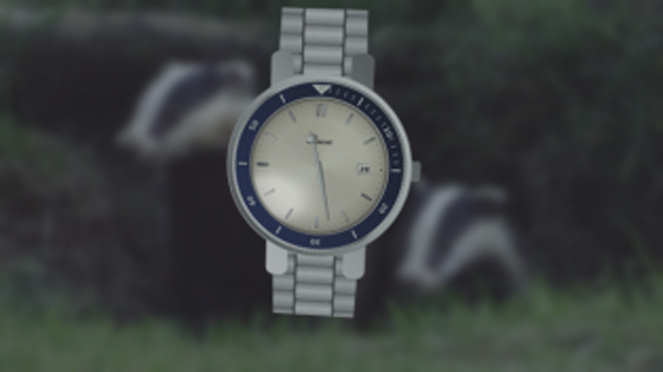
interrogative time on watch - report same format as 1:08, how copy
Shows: 11:28
